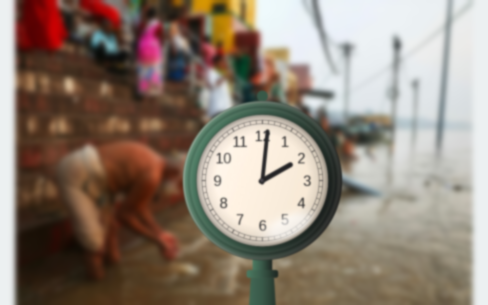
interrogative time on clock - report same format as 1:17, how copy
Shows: 2:01
